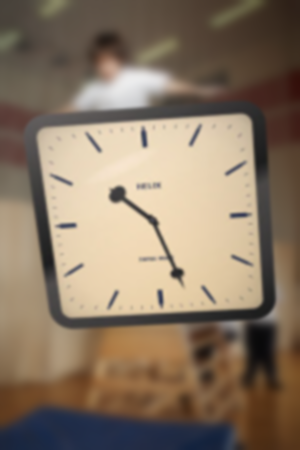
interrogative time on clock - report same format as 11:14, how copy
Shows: 10:27
